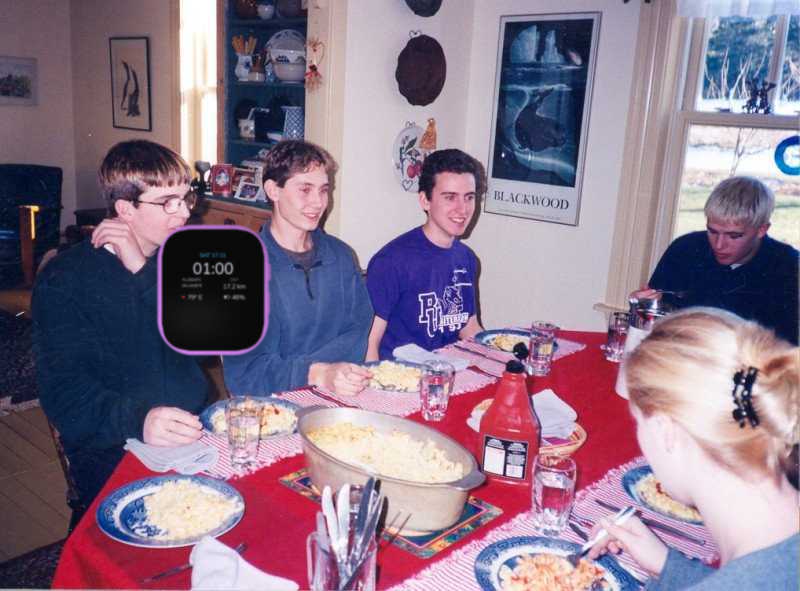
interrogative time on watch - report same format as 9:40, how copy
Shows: 1:00
